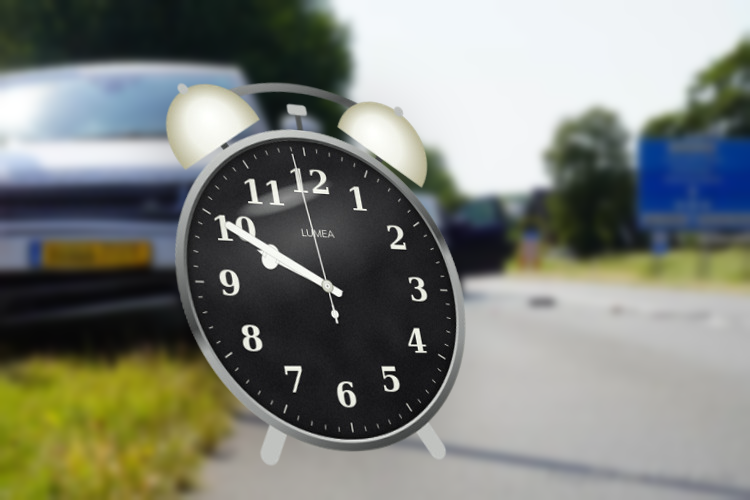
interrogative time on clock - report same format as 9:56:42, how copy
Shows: 9:49:59
